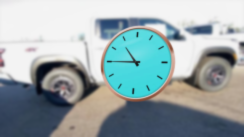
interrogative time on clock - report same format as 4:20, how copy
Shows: 10:45
